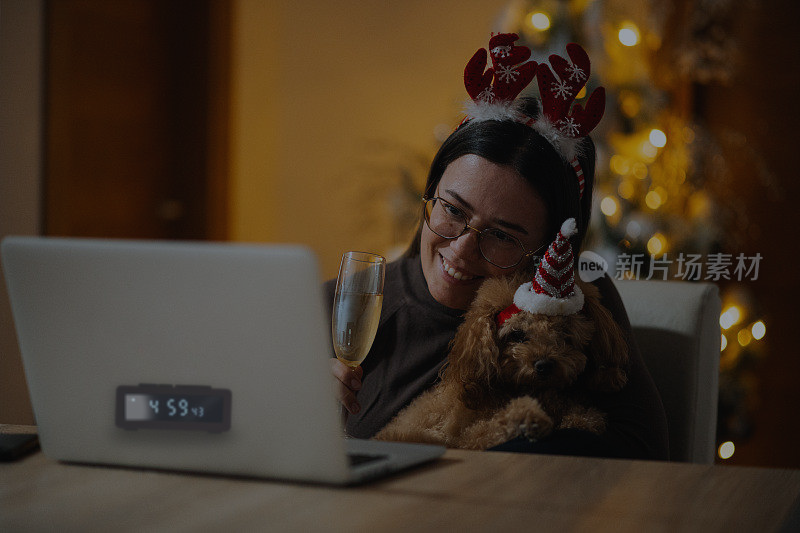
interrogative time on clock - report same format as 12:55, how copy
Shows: 4:59
